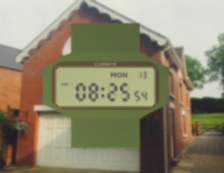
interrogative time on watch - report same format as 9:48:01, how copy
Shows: 8:25:54
